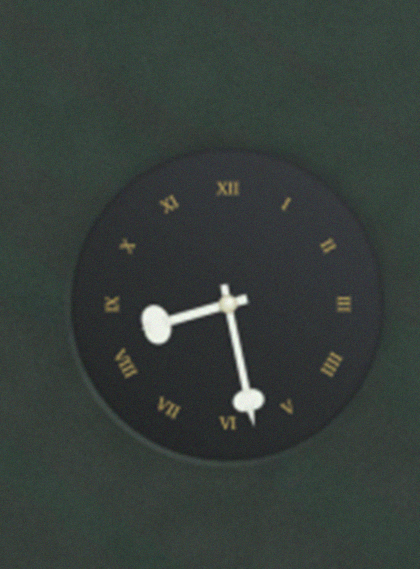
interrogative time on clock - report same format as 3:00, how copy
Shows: 8:28
